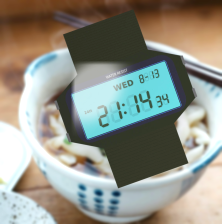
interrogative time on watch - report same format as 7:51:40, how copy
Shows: 21:14:34
